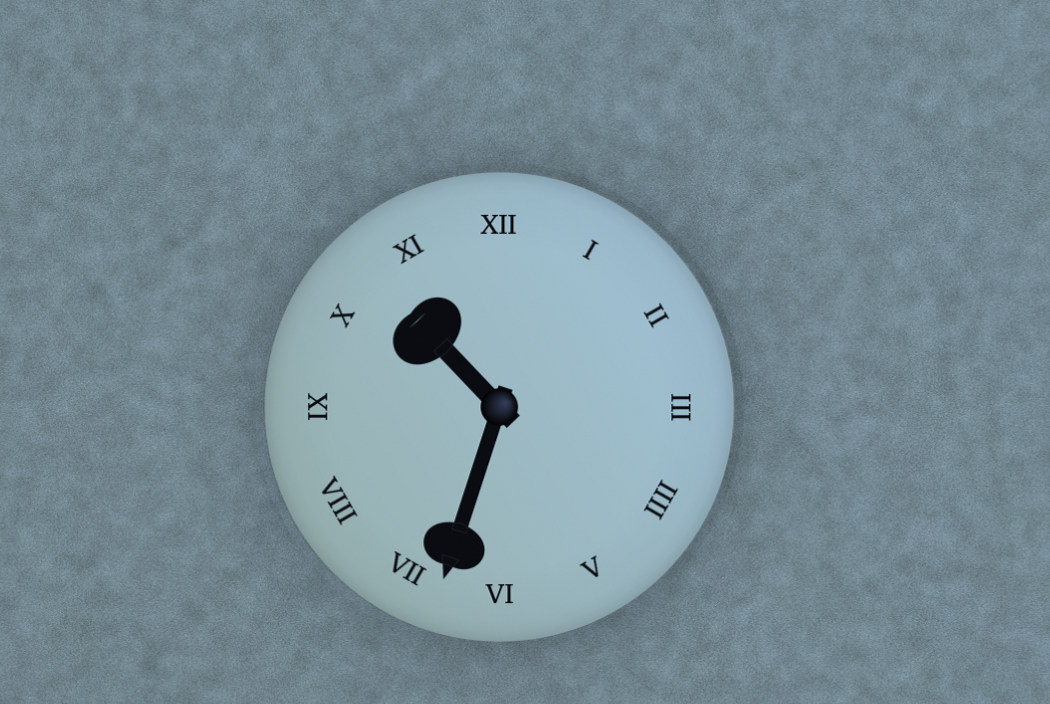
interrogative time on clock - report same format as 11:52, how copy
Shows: 10:33
